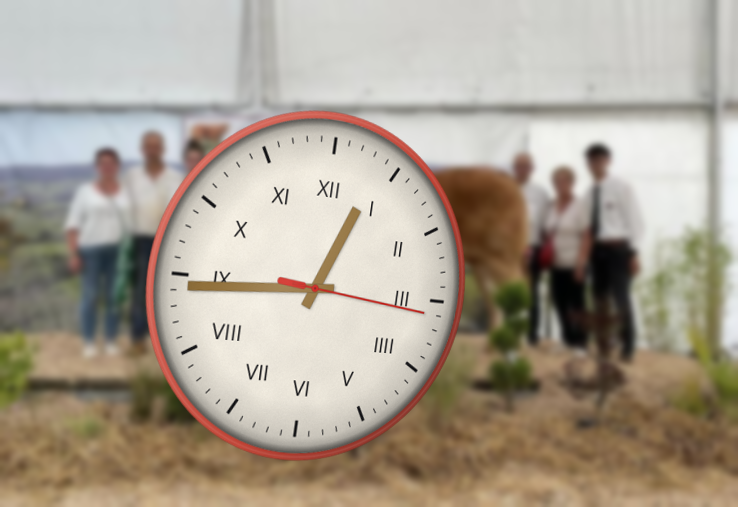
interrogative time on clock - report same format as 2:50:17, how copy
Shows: 12:44:16
